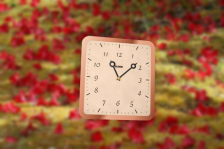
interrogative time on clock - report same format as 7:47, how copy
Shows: 11:08
